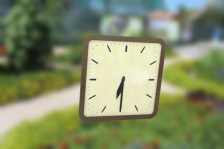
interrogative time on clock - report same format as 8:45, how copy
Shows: 6:30
